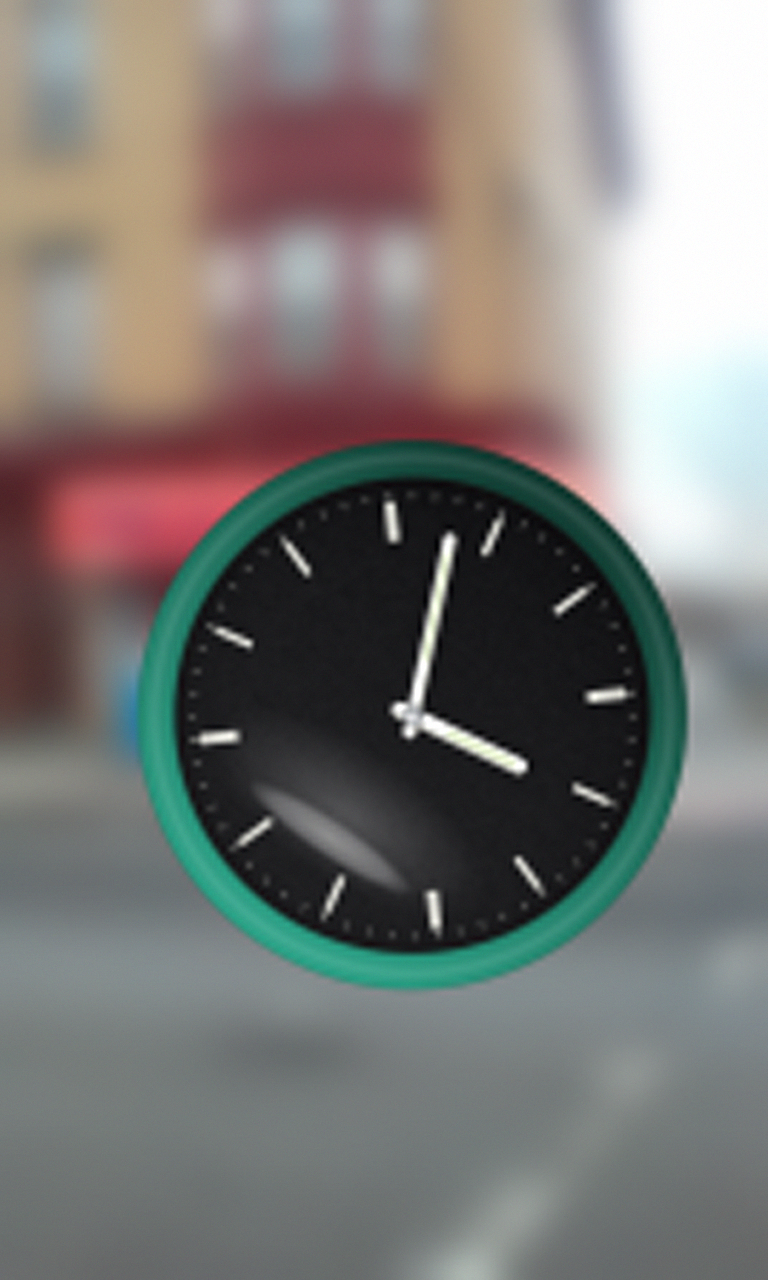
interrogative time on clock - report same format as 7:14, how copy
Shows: 4:03
